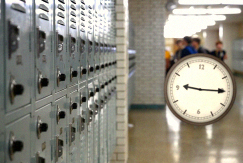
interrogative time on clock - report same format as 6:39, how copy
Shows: 9:15
